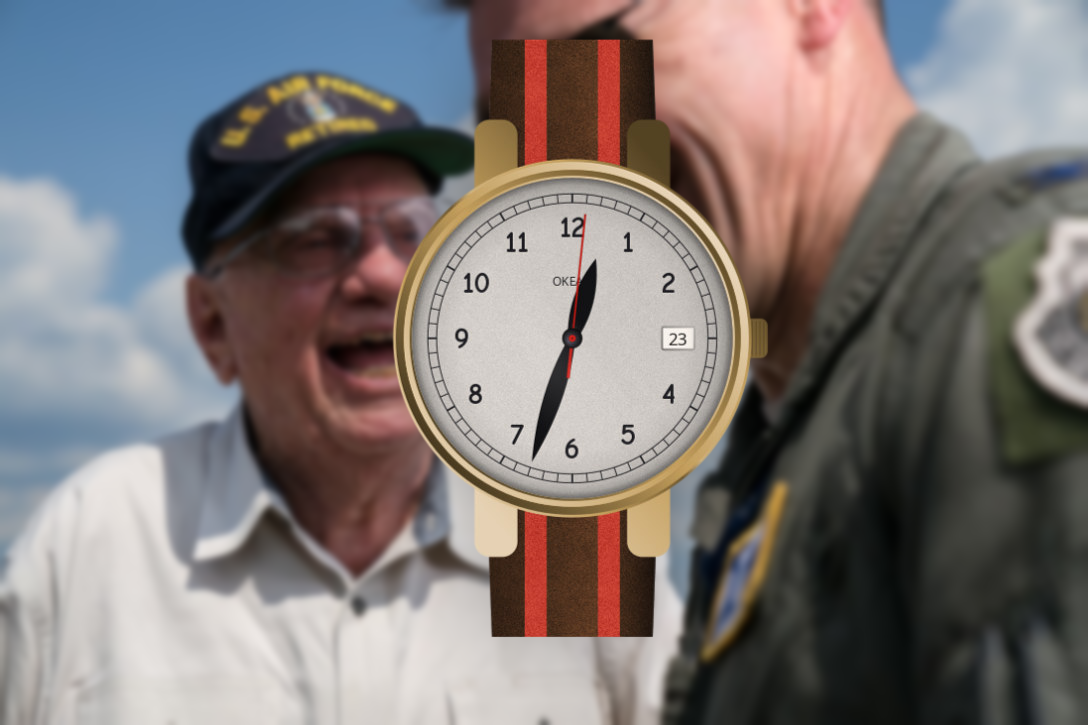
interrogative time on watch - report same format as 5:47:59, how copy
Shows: 12:33:01
